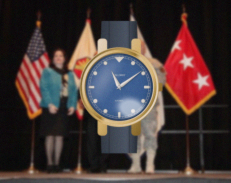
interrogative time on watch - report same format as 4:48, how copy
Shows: 11:09
